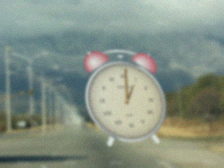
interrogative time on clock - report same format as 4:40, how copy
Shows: 1:01
